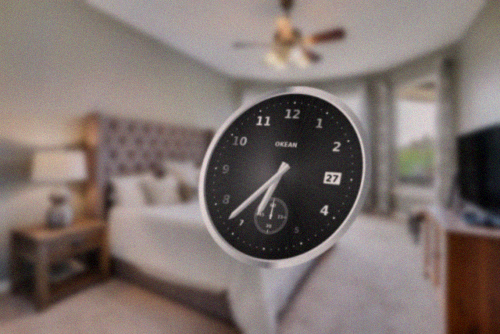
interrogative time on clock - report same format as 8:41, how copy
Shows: 6:37
